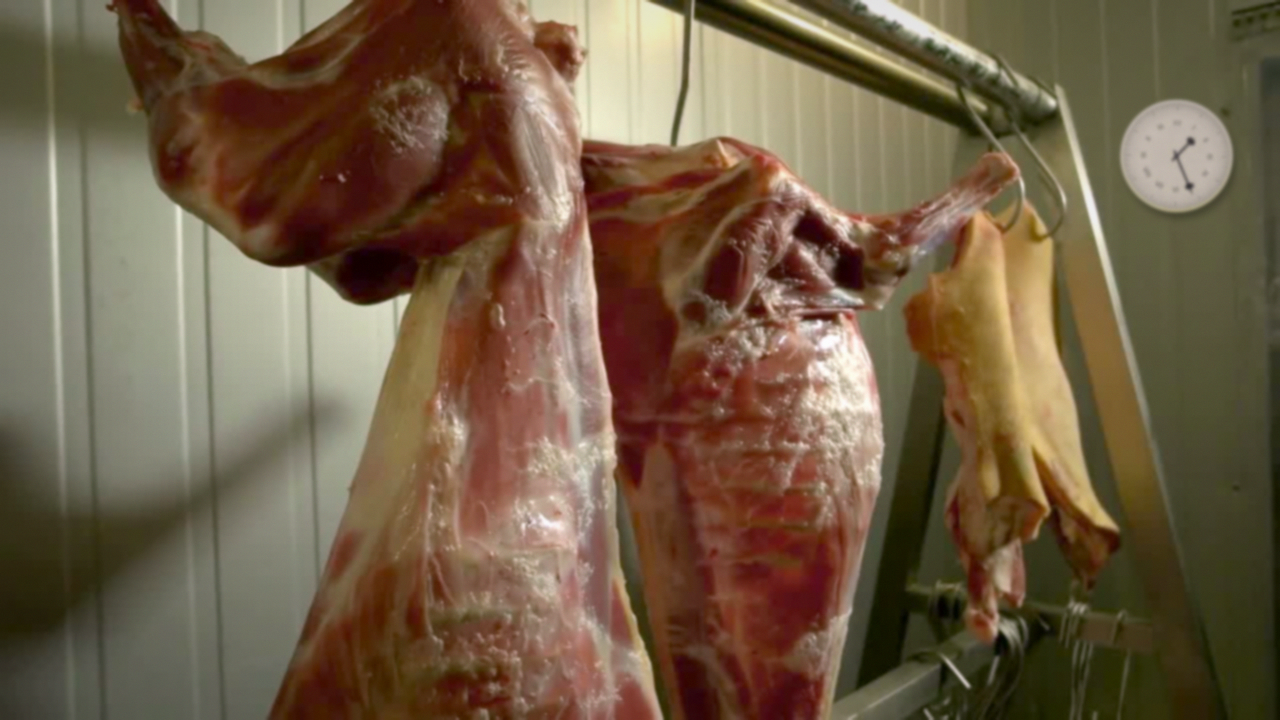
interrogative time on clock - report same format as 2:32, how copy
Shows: 1:26
